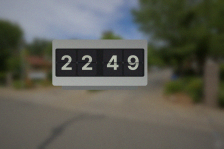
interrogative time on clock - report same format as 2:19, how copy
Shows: 22:49
